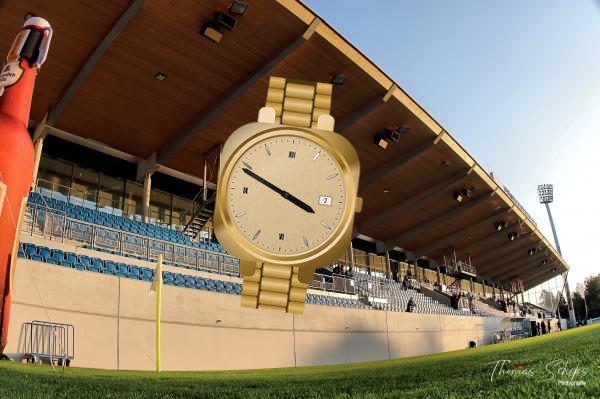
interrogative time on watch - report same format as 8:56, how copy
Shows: 3:49
